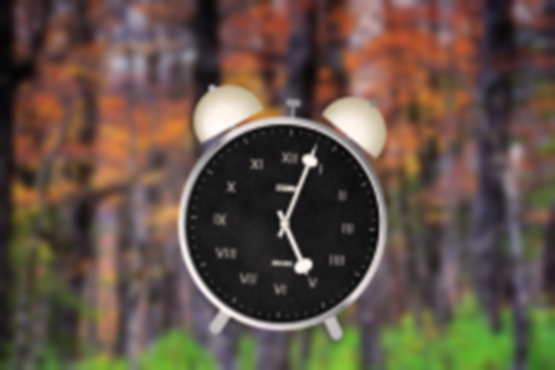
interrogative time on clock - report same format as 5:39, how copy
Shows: 5:03
